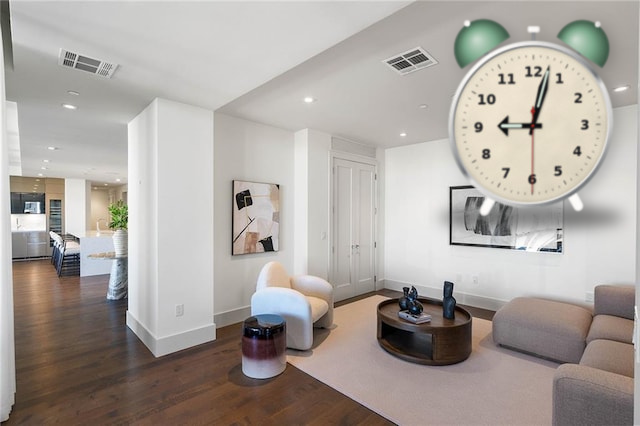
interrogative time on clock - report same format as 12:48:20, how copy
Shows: 9:02:30
